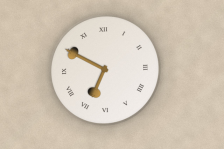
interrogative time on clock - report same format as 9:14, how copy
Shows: 6:50
